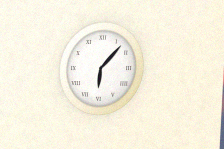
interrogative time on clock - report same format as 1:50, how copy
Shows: 6:07
